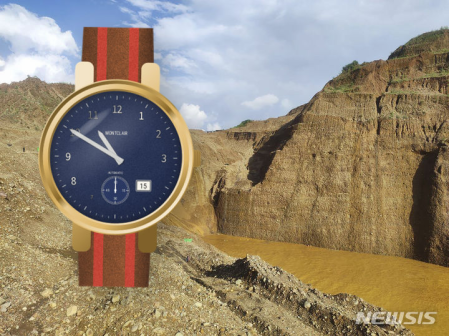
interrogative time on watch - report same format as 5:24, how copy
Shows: 10:50
